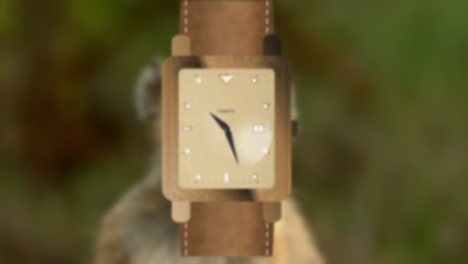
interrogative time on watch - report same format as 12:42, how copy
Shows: 10:27
